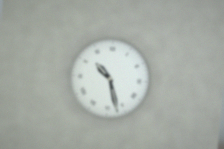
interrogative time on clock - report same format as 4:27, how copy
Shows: 10:27
